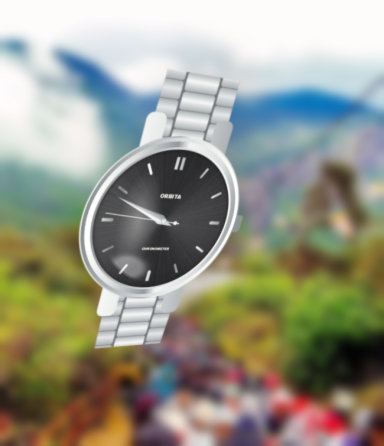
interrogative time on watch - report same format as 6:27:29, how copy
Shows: 9:48:46
